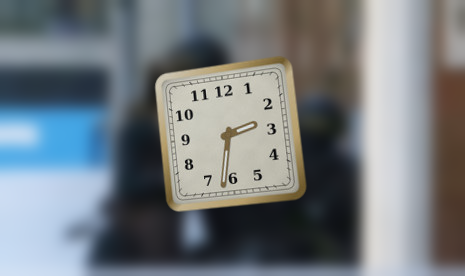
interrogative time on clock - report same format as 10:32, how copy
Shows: 2:32
